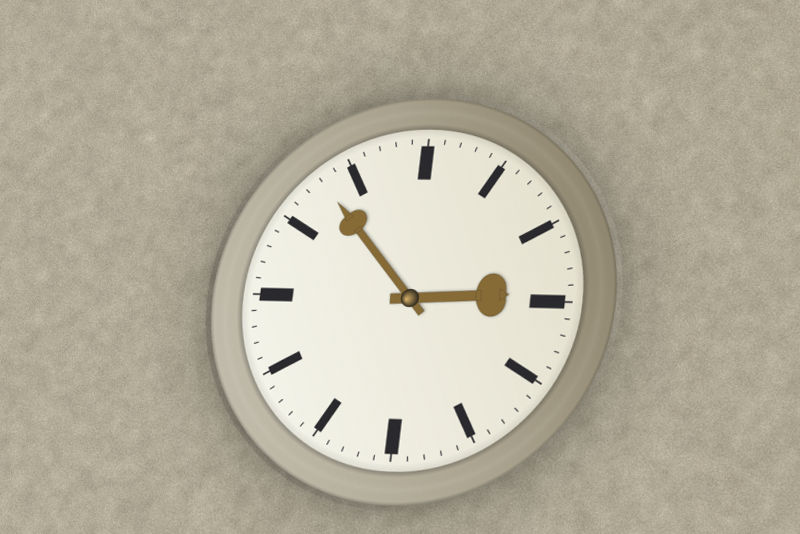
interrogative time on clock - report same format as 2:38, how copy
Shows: 2:53
